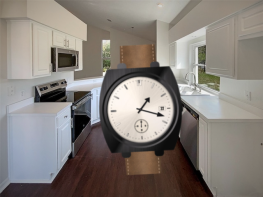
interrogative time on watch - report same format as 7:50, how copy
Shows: 1:18
